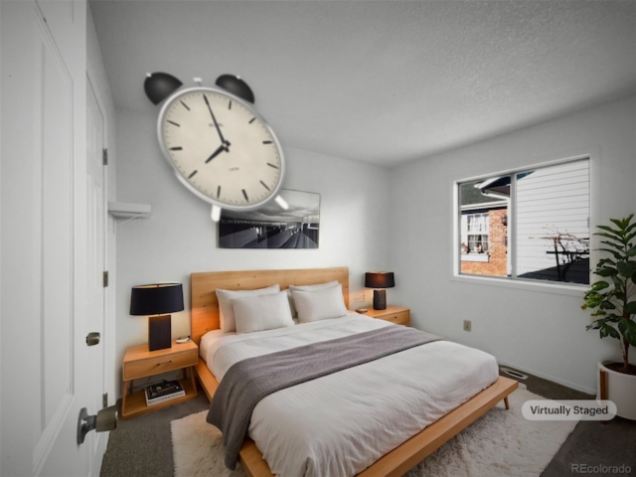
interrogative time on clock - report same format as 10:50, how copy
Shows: 8:00
